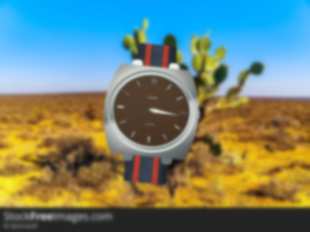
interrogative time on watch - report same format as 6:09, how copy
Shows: 3:16
